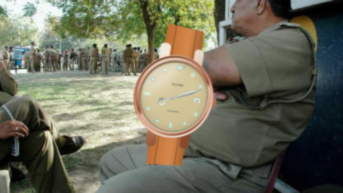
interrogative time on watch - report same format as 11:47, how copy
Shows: 8:11
